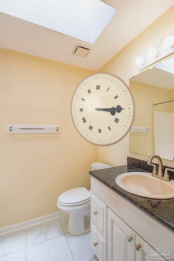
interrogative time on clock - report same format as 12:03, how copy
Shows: 3:15
